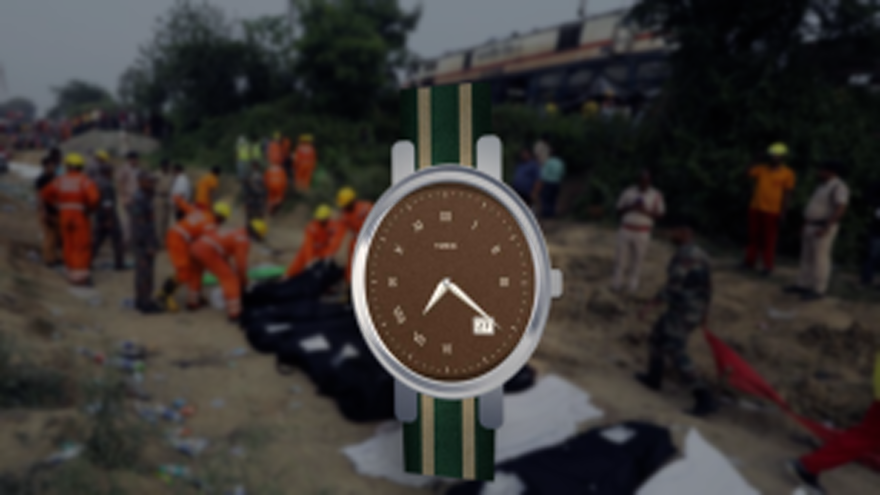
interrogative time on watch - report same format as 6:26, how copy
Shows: 7:21
